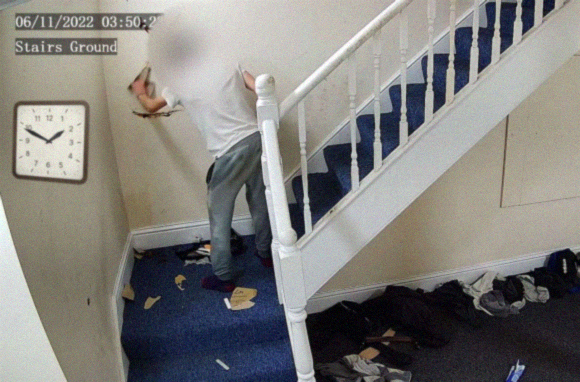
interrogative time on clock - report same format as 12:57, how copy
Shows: 1:49
